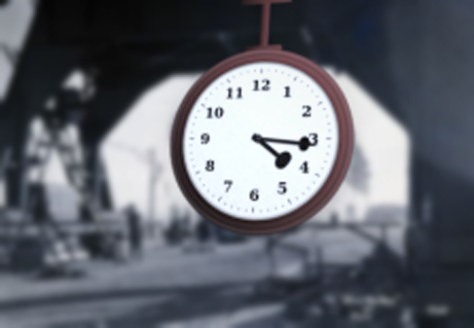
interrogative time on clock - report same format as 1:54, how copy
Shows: 4:16
